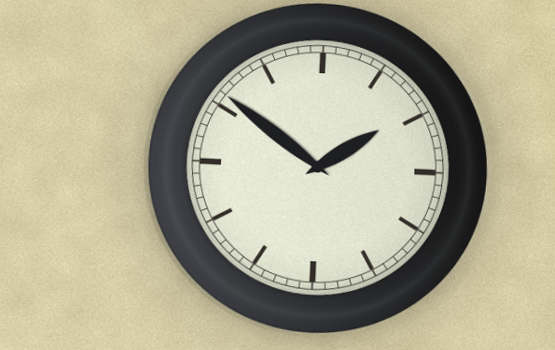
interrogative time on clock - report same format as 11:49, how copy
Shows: 1:51
